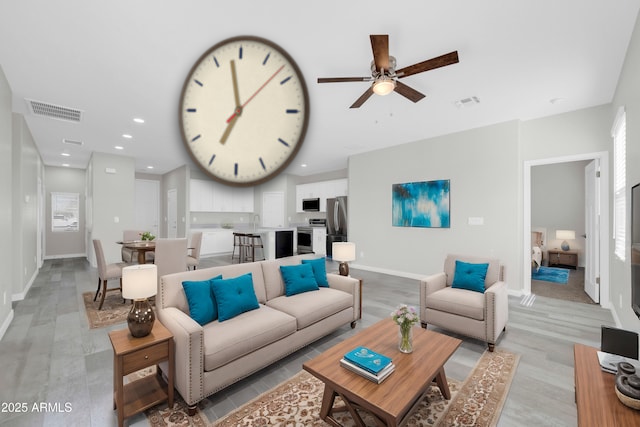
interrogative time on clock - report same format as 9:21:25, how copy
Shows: 6:58:08
